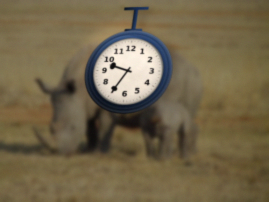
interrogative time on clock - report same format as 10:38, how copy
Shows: 9:35
